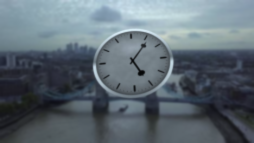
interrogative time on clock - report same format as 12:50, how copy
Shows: 5:06
